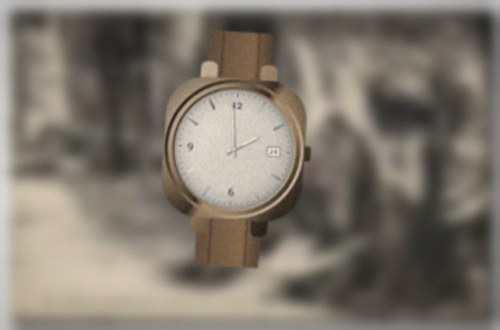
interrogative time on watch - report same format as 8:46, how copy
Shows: 1:59
